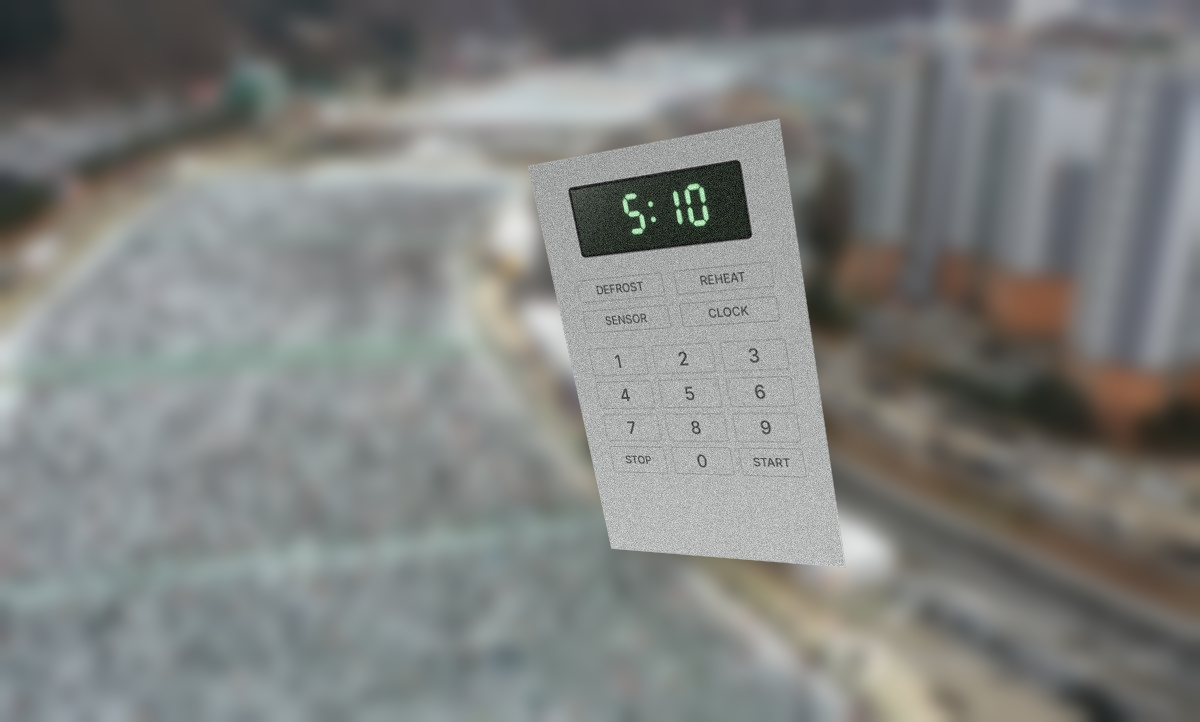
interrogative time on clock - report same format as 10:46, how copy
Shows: 5:10
